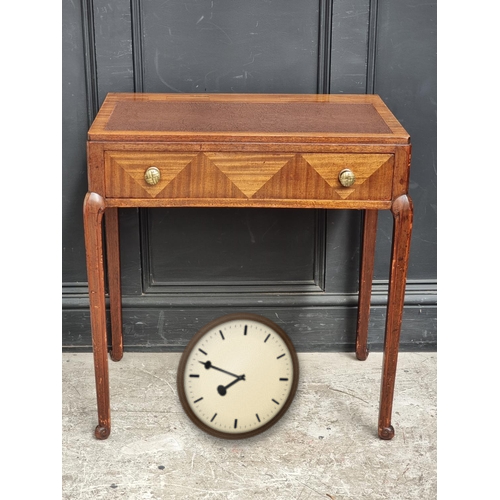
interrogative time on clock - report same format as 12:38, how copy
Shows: 7:48
